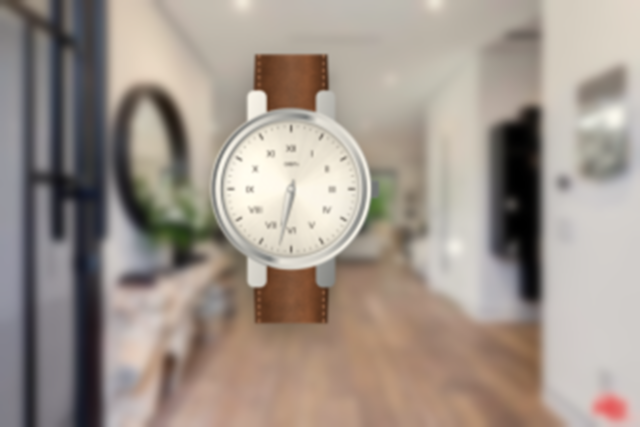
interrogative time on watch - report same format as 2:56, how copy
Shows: 6:32
